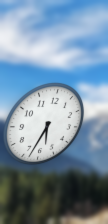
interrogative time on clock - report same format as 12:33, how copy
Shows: 5:33
